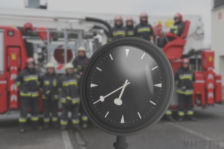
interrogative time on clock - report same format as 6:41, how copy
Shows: 6:40
